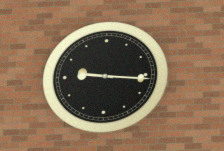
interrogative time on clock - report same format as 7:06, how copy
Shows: 9:16
